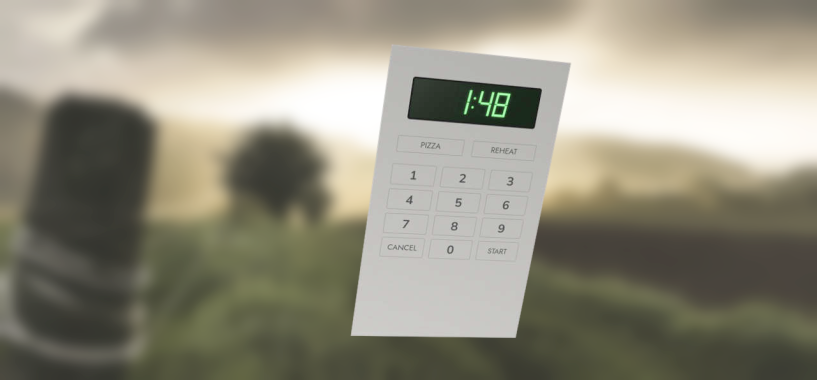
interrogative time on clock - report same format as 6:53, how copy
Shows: 1:48
